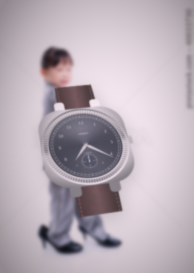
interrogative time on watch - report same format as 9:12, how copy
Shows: 7:21
